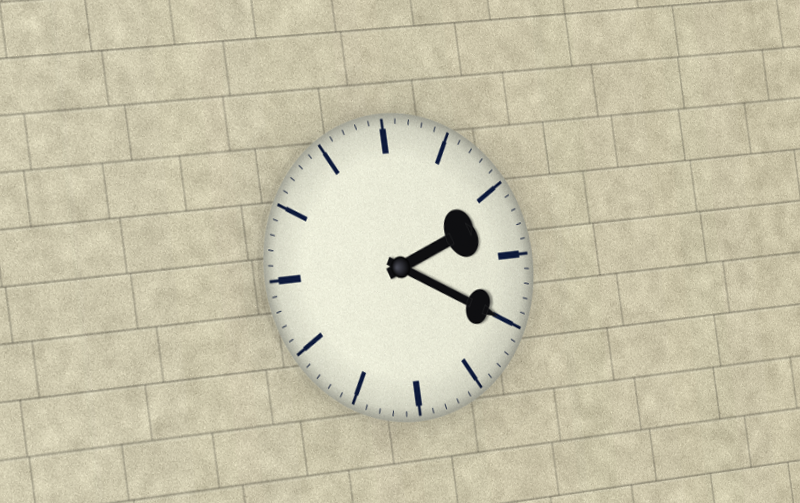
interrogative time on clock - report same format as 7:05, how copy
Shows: 2:20
